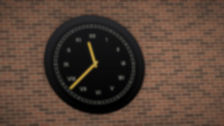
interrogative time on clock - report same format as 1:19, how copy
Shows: 11:38
